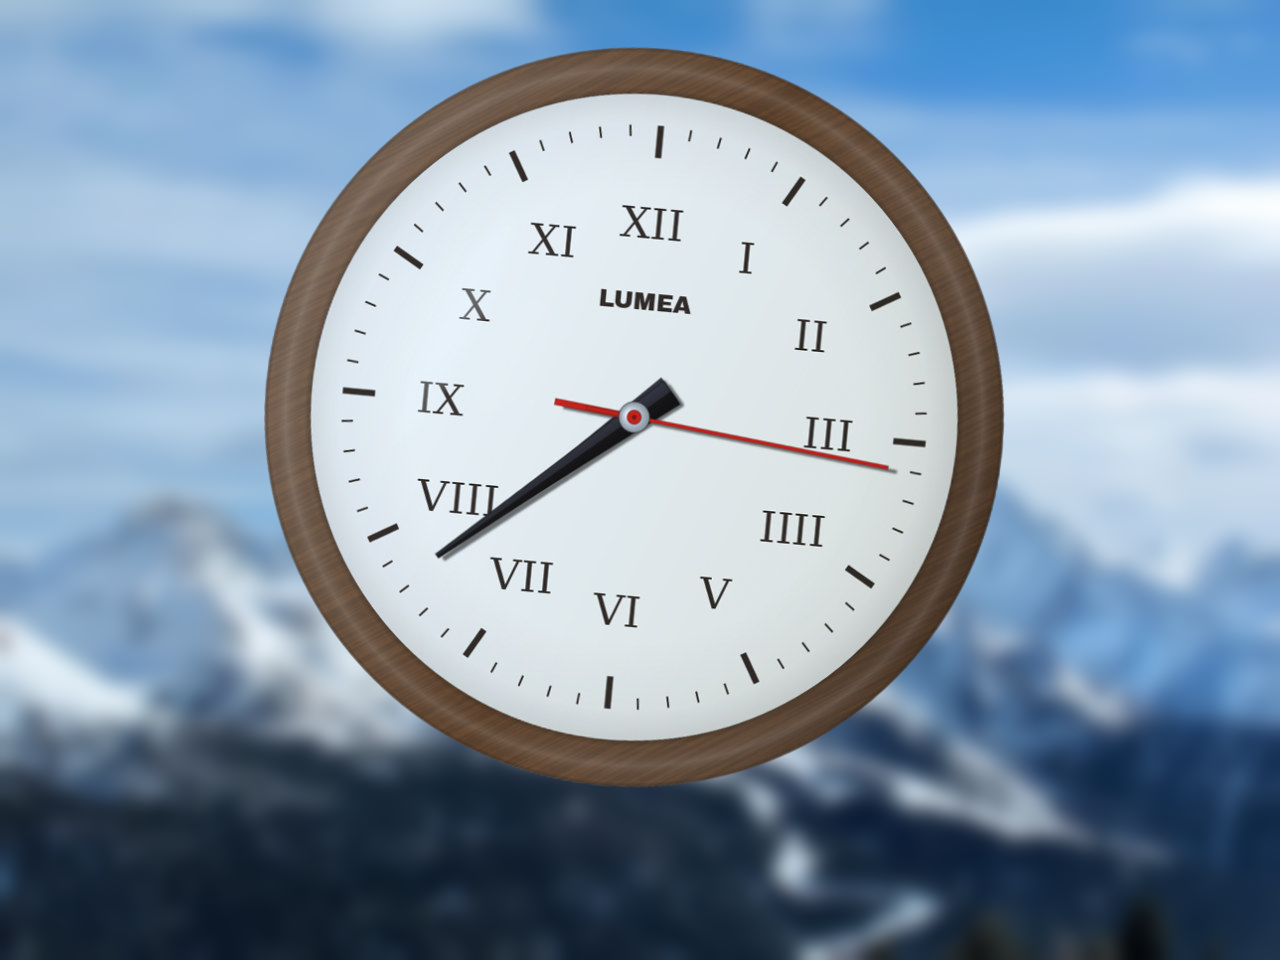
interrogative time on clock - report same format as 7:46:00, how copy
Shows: 7:38:16
